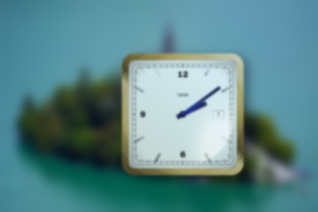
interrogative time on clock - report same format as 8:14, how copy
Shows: 2:09
